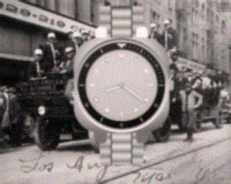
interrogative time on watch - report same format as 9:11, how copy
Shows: 8:21
